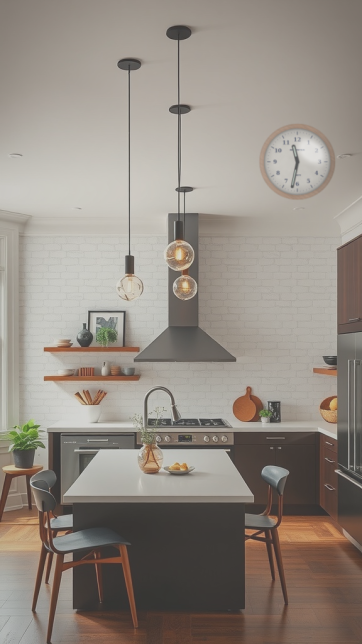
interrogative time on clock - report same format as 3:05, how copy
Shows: 11:32
